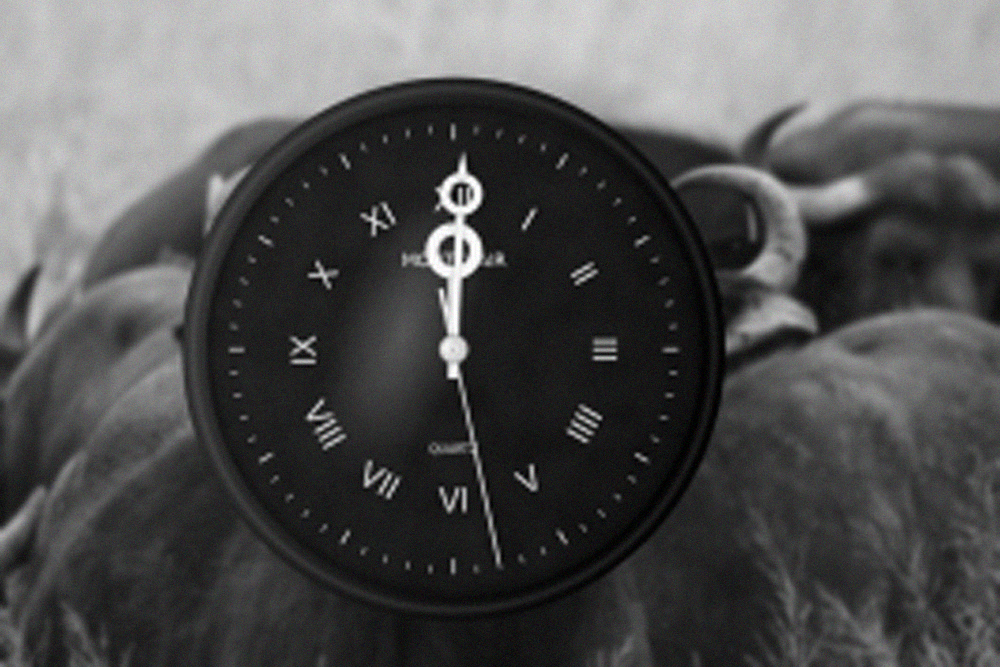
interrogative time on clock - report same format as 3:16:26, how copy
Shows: 12:00:28
